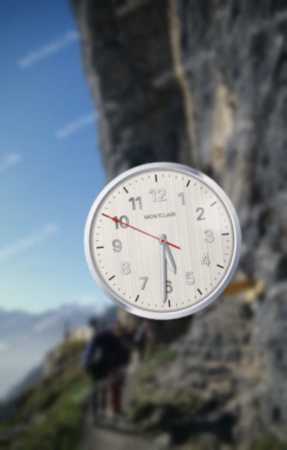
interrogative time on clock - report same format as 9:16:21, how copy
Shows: 5:30:50
